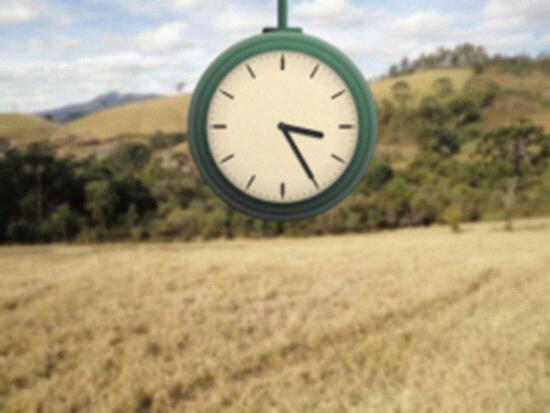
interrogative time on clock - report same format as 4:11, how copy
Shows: 3:25
